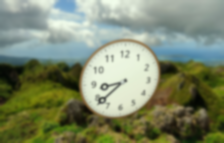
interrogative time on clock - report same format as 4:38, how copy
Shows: 8:38
